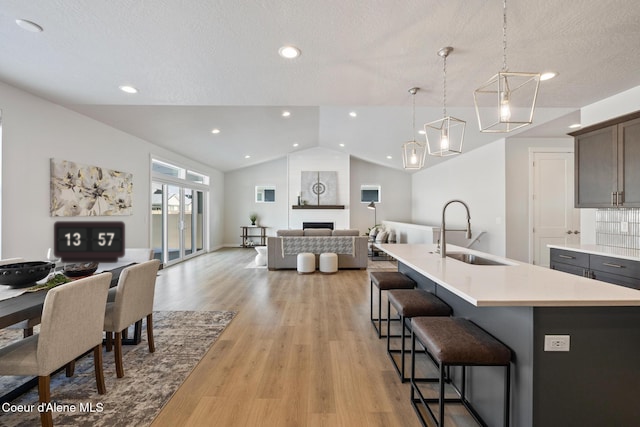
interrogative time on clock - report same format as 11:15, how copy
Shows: 13:57
